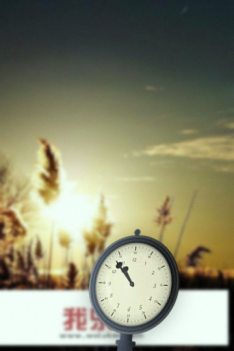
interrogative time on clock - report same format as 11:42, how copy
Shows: 10:53
